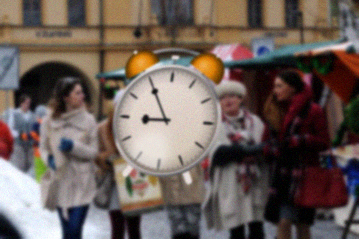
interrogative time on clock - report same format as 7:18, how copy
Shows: 8:55
